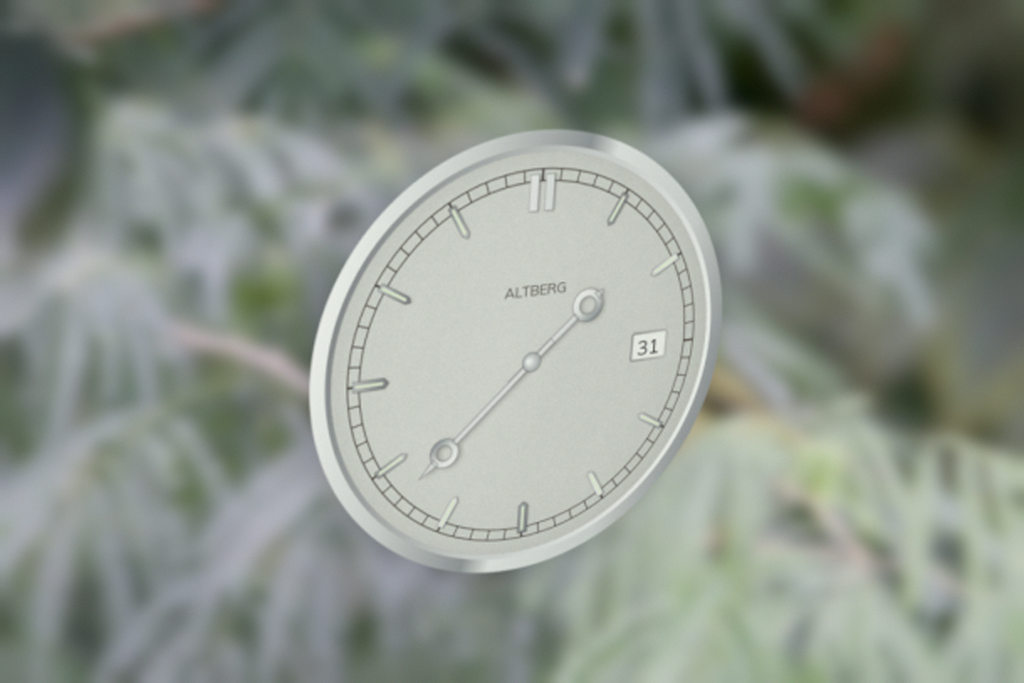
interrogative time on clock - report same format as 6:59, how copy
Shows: 1:38
